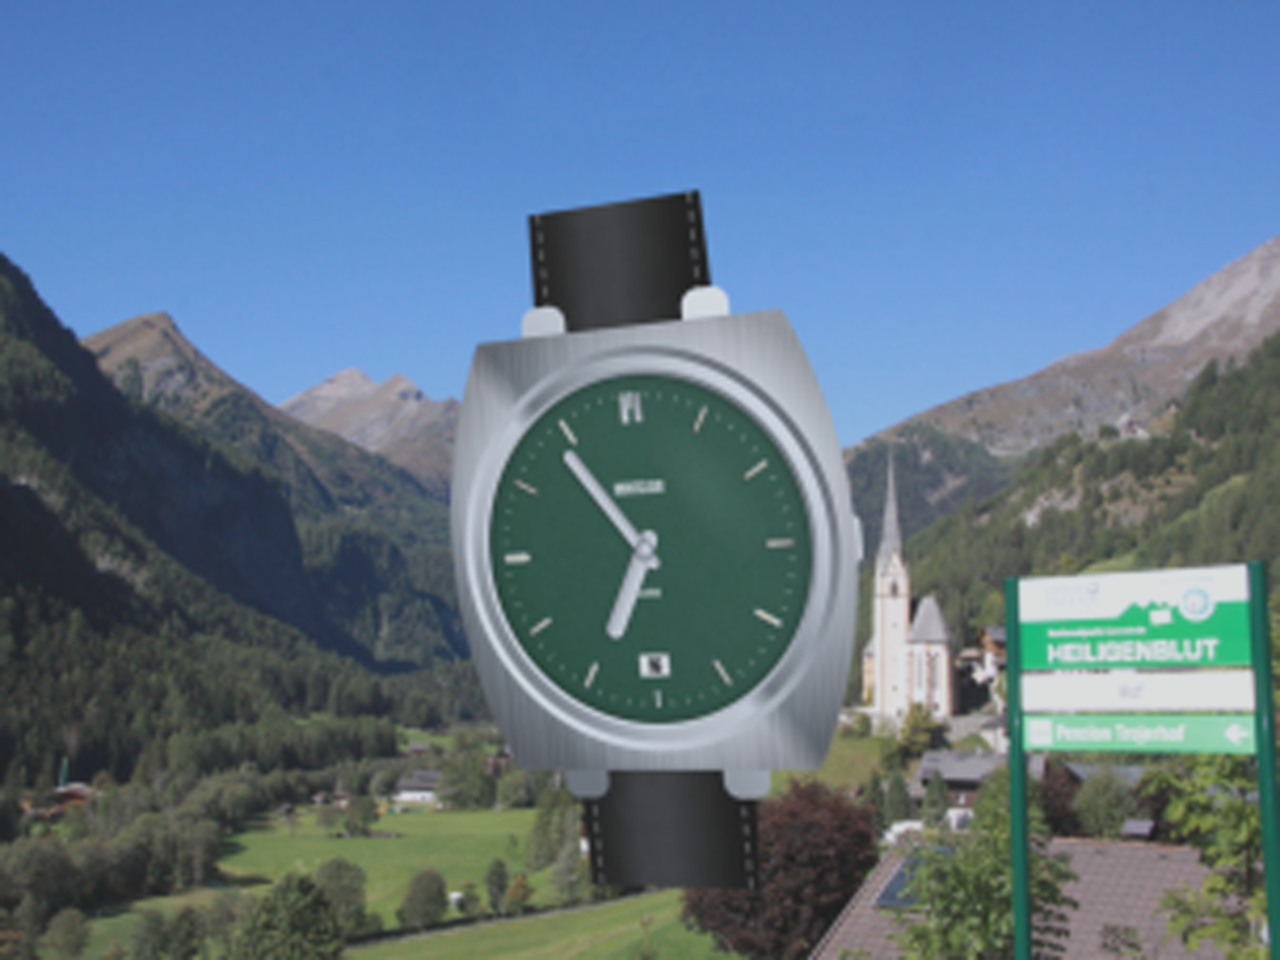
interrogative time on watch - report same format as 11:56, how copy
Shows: 6:54
